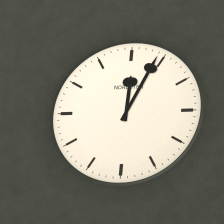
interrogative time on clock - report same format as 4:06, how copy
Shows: 12:04
